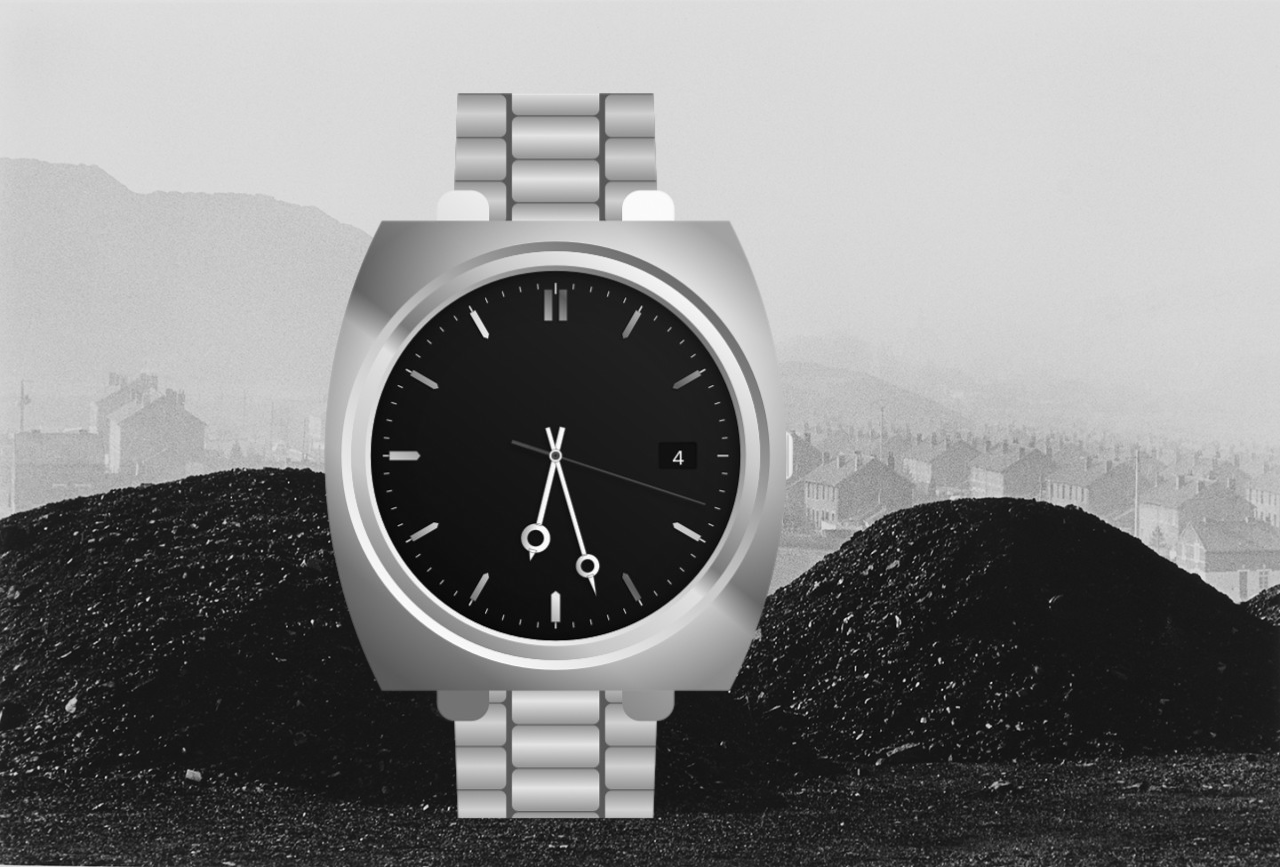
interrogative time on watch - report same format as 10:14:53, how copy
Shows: 6:27:18
